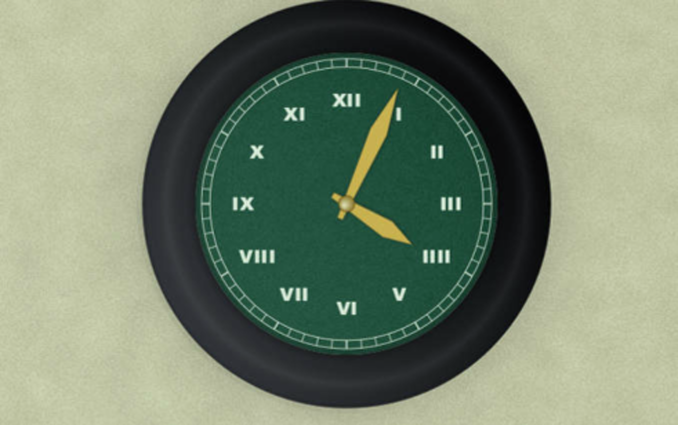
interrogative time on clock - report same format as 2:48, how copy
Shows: 4:04
